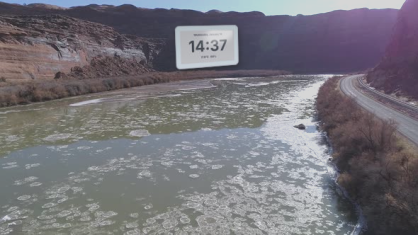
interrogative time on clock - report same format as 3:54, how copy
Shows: 14:37
